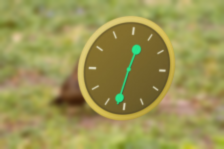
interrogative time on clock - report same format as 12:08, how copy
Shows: 12:32
